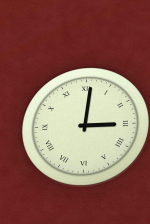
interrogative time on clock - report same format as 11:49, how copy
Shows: 3:01
